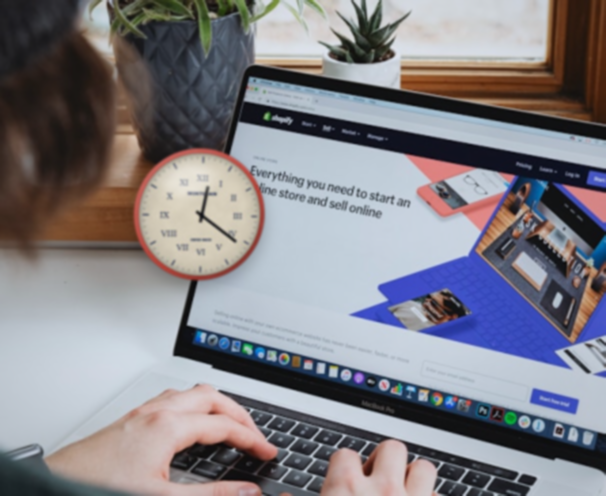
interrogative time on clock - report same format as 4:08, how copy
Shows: 12:21
